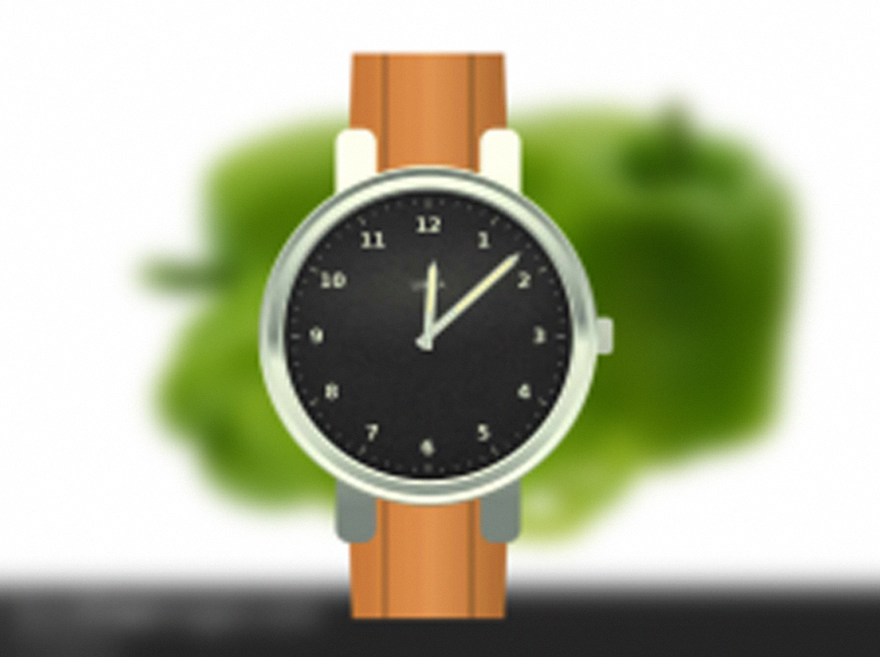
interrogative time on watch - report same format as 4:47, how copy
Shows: 12:08
